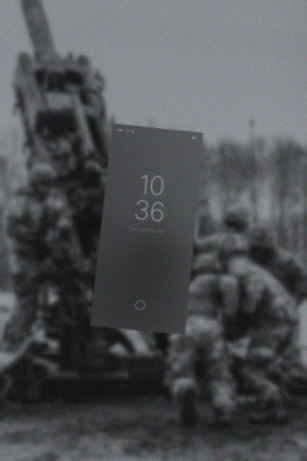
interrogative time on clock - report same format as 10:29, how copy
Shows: 10:36
